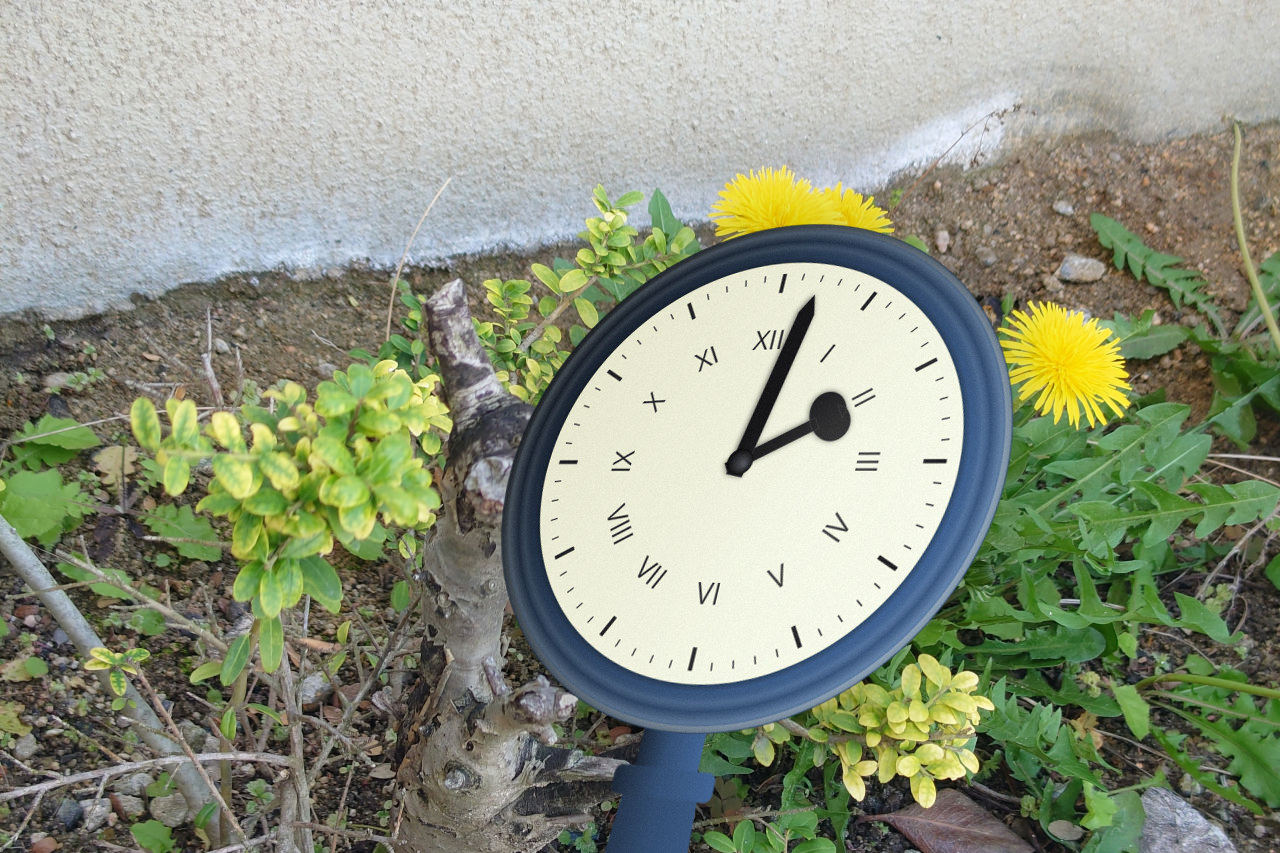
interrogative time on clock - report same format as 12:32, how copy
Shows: 2:02
